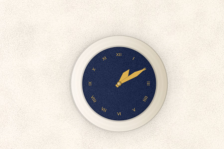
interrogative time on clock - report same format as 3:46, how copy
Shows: 1:10
